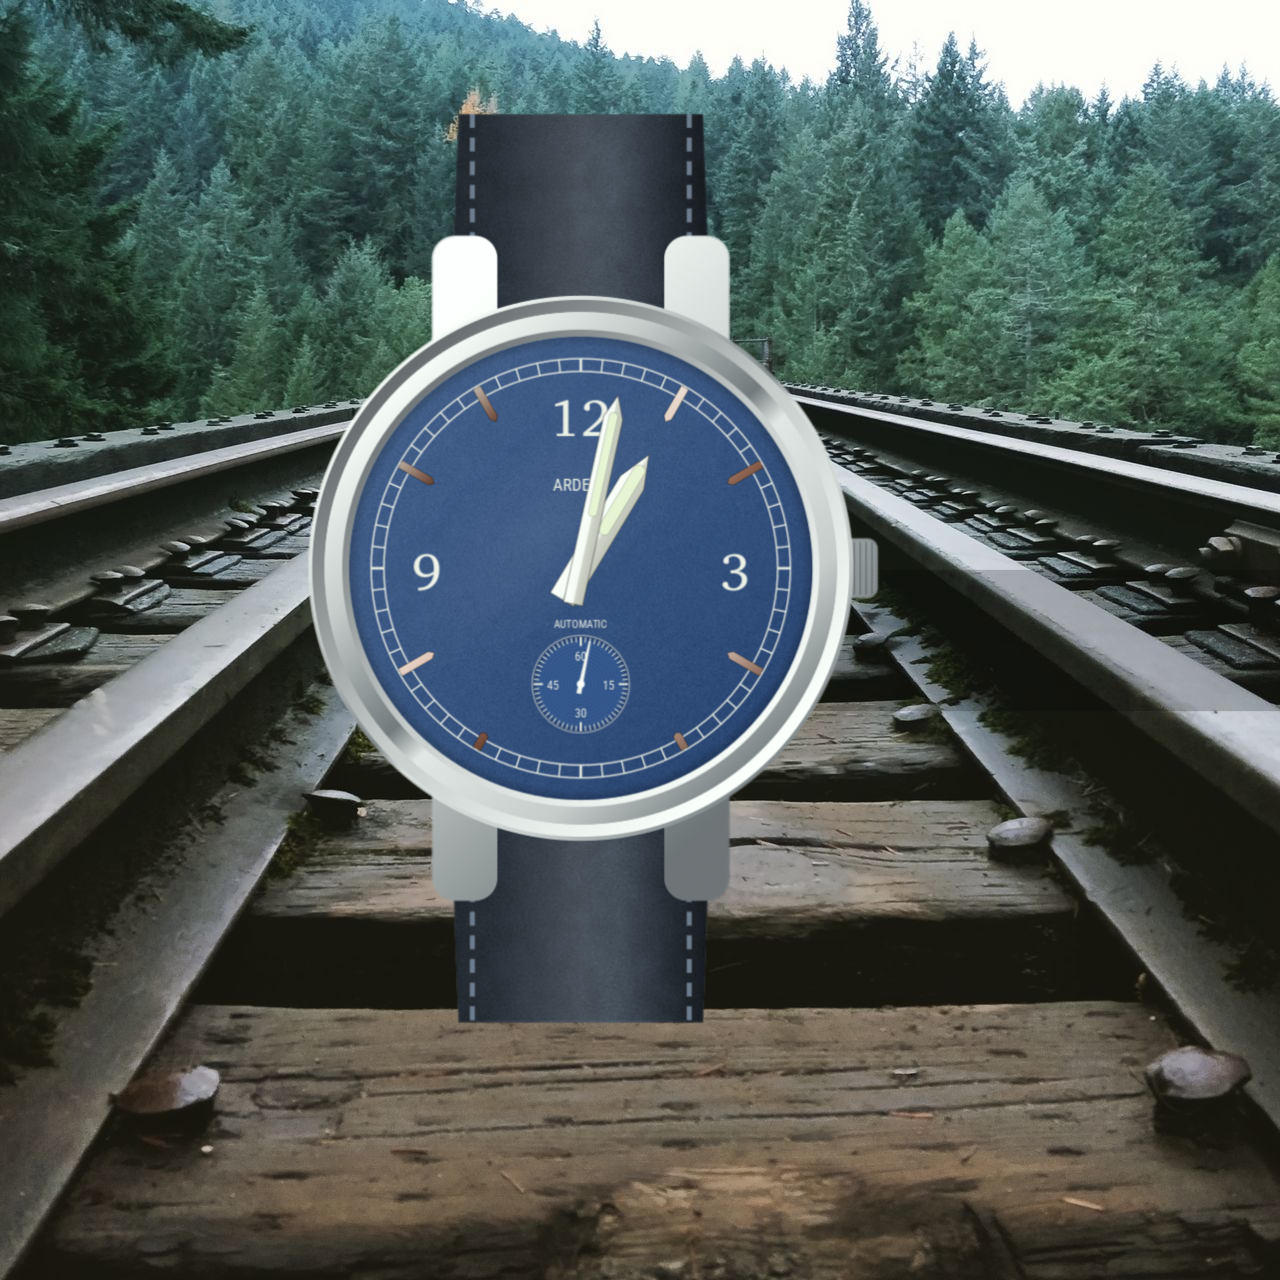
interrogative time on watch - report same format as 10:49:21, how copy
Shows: 1:02:02
